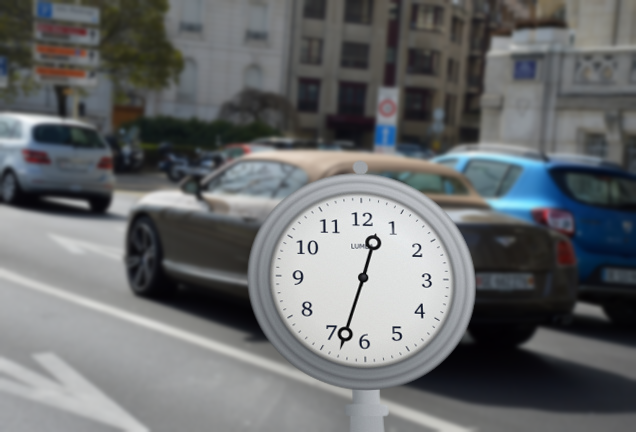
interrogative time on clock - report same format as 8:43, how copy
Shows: 12:33
